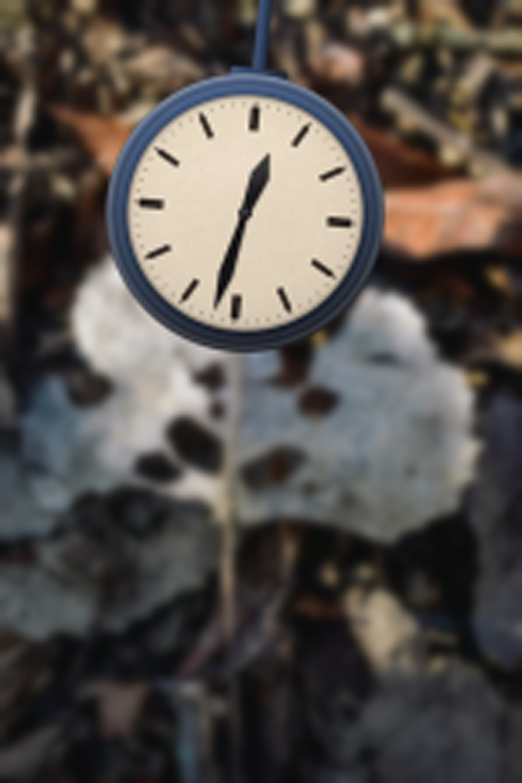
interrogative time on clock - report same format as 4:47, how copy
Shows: 12:32
